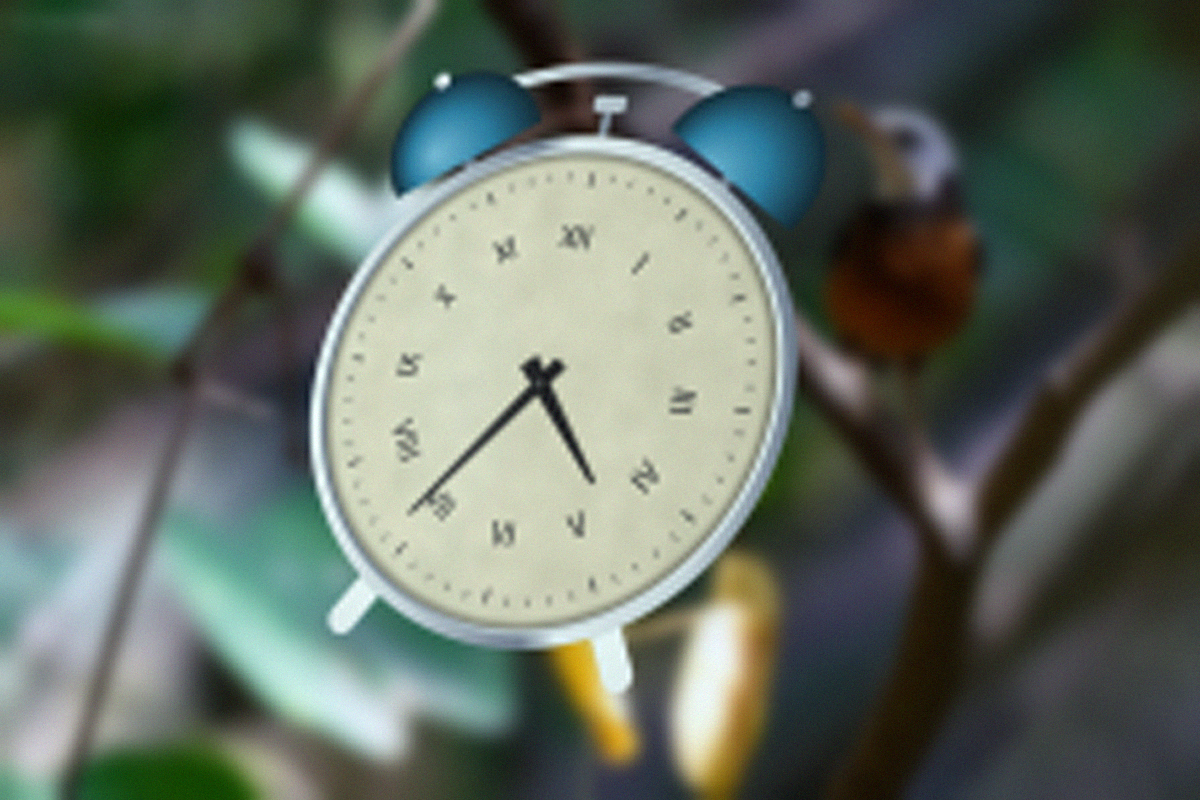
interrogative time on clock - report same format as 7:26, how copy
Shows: 4:36
